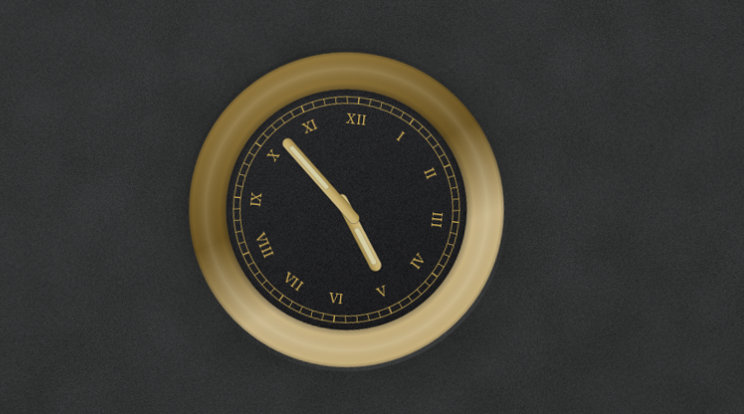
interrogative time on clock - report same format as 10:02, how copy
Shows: 4:52
